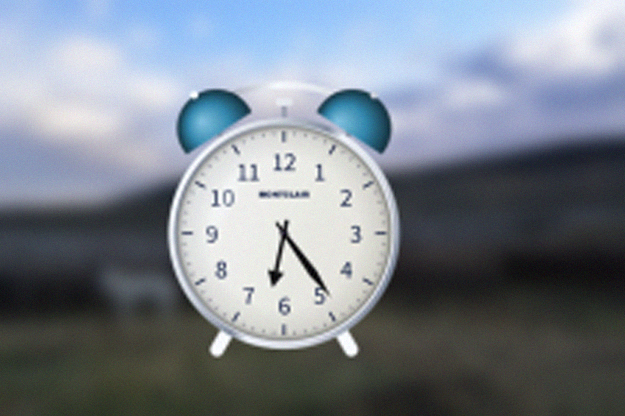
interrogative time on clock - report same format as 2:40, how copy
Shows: 6:24
